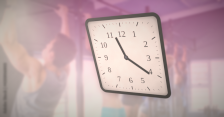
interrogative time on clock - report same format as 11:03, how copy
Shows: 11:21
